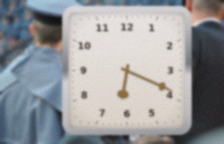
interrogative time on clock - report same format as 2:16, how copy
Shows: 6:19
